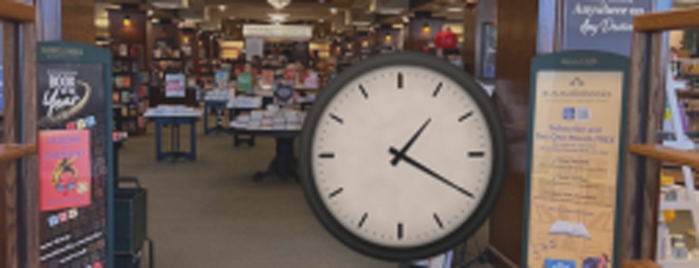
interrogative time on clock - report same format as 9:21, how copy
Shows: 1:20
